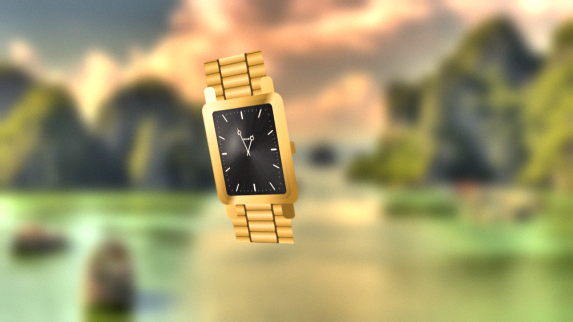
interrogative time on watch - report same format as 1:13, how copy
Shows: 12:57
